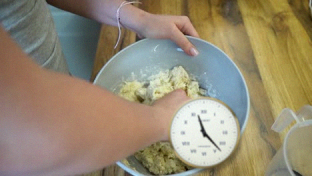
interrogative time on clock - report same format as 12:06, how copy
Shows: 11:23
